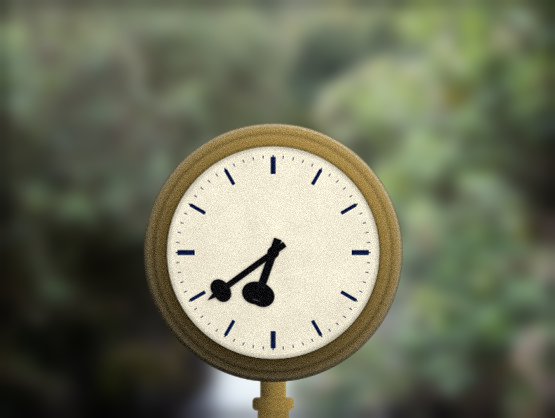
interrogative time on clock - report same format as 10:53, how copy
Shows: 6:39
